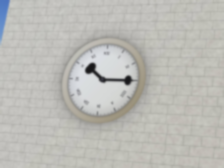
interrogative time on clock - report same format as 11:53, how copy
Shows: 10:15
